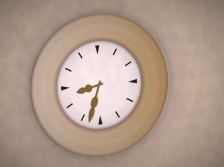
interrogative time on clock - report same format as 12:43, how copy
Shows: 8:33
